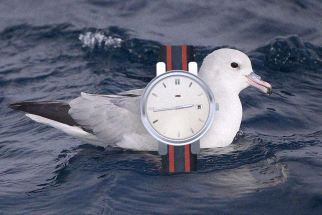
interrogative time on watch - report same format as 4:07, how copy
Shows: 2:44
